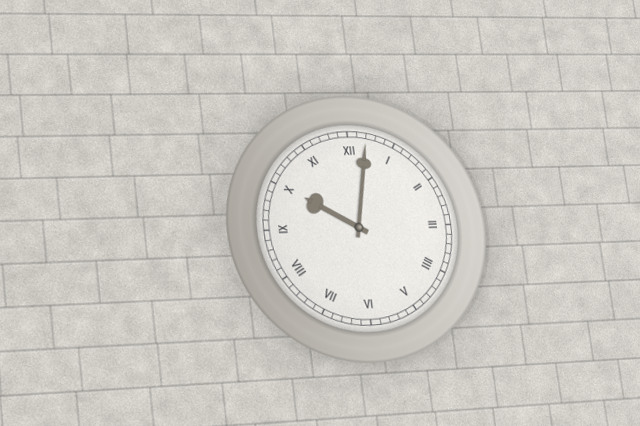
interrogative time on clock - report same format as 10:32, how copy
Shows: 10:02
